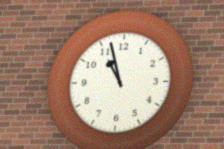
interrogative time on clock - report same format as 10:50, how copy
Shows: 10:57
